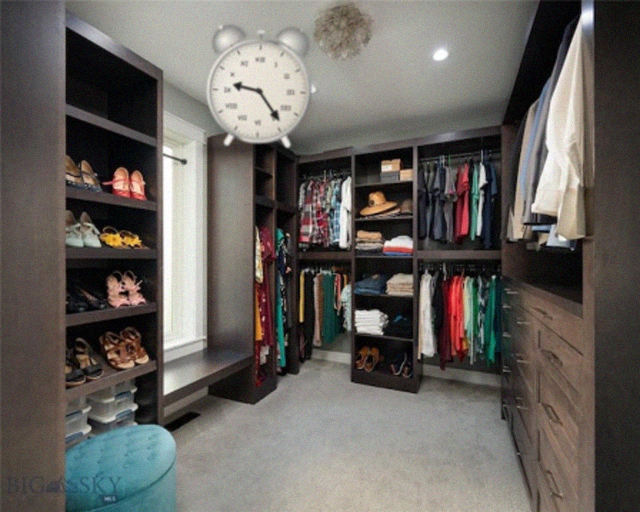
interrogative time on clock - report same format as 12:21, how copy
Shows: 9:24
